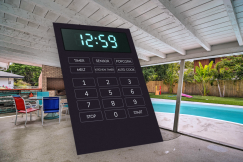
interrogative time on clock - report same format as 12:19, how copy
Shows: 12:59
